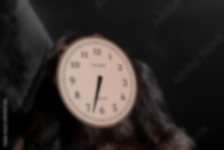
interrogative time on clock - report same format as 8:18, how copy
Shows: 6:33
